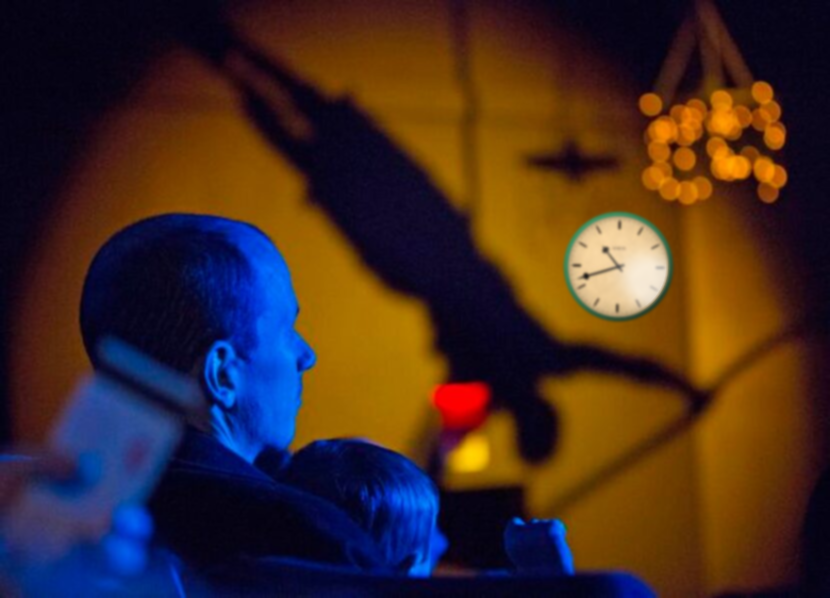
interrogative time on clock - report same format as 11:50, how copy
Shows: 10:42
